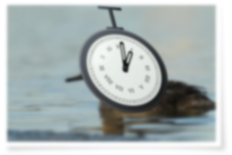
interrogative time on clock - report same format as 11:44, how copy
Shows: 1:01
